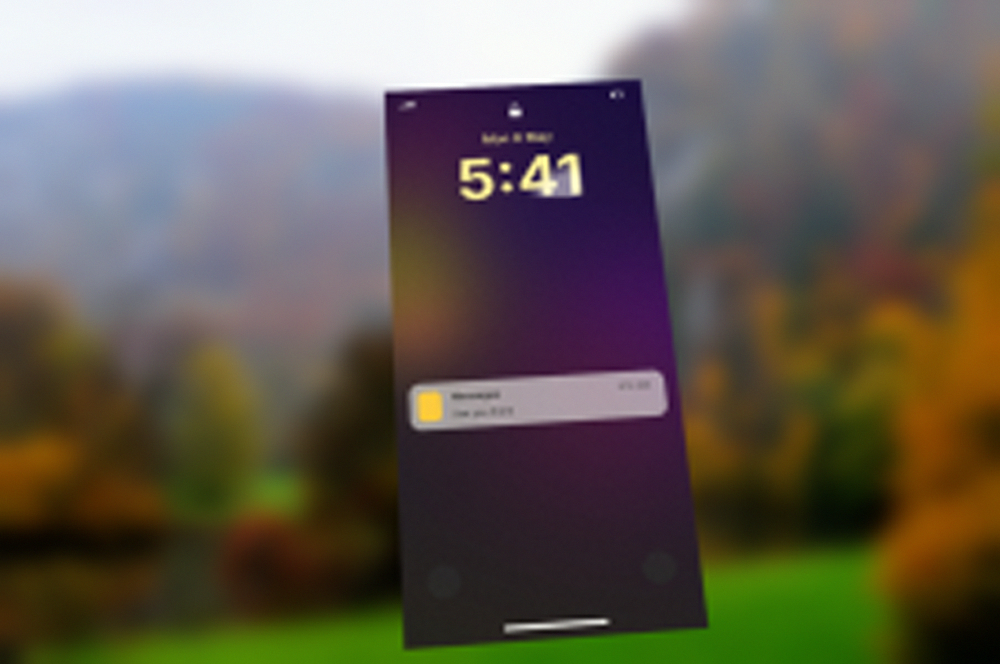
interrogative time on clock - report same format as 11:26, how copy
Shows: 5:41
